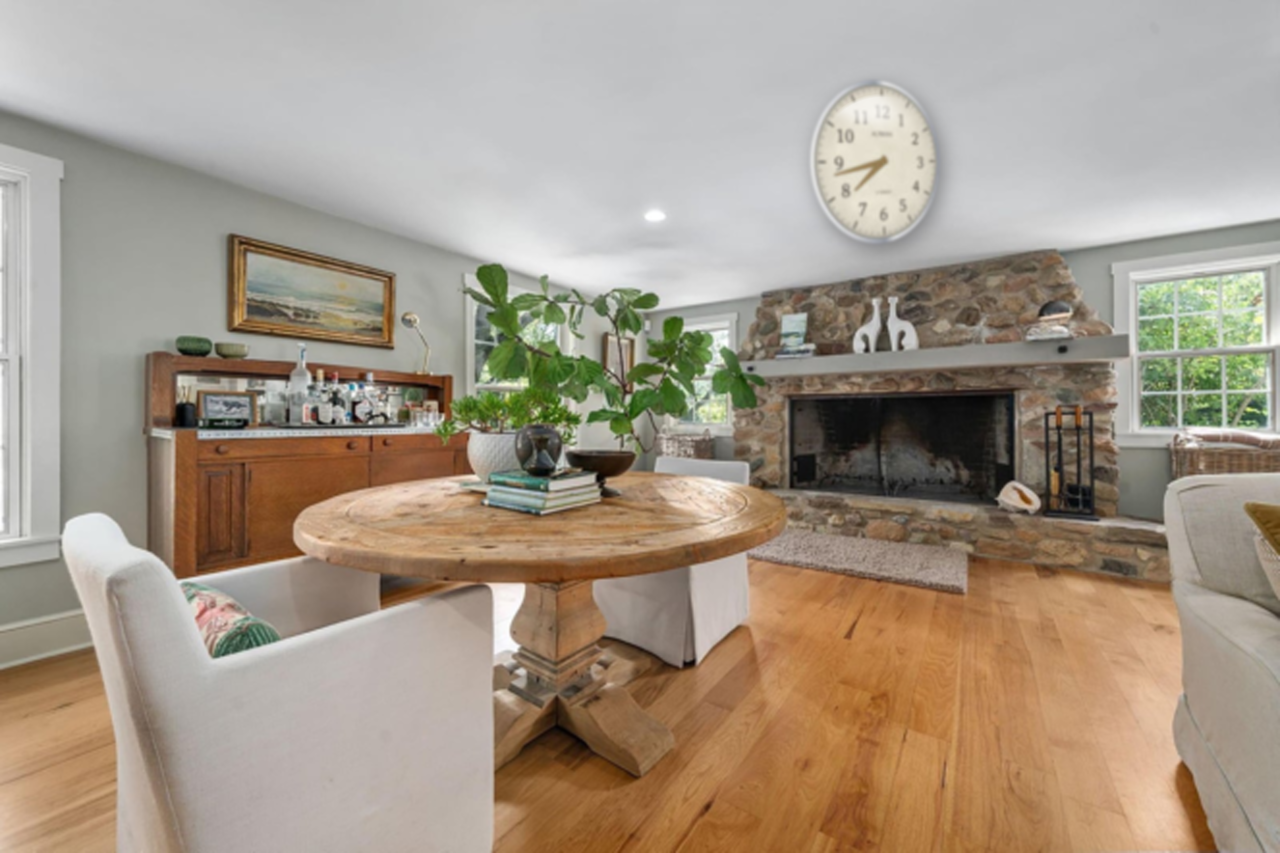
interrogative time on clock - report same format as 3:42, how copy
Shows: 7:43
